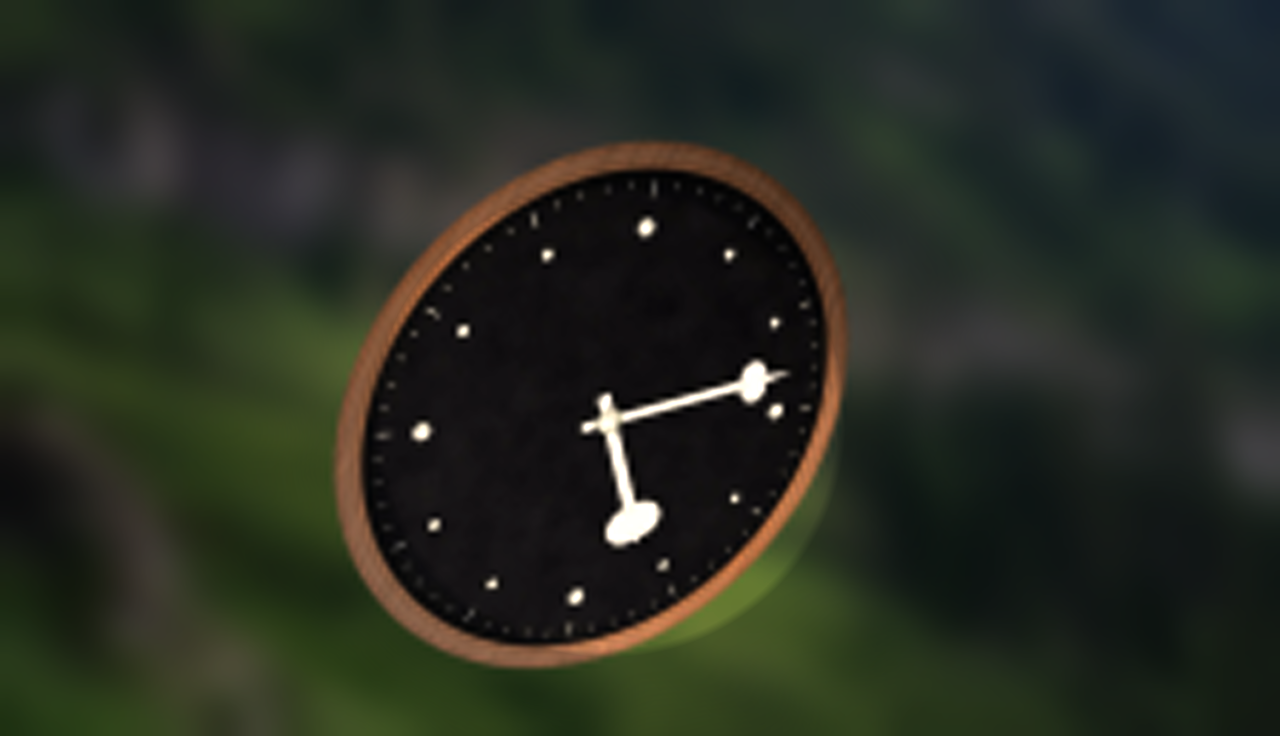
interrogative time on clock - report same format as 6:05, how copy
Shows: 5:13
